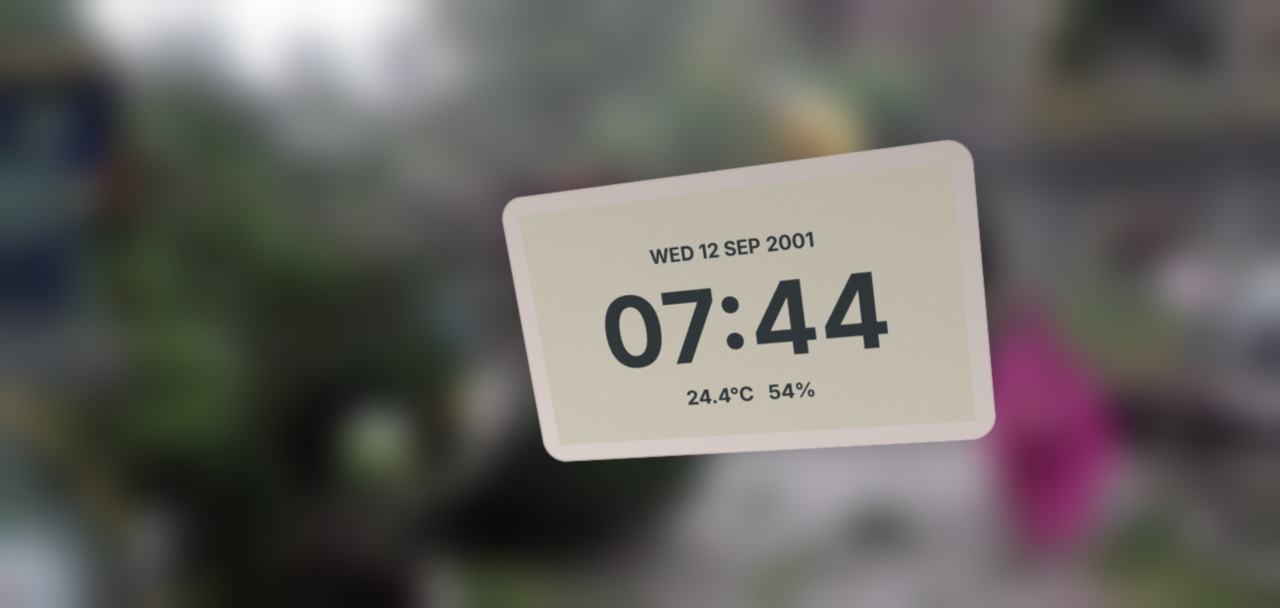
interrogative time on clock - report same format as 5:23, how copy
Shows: 7:44
